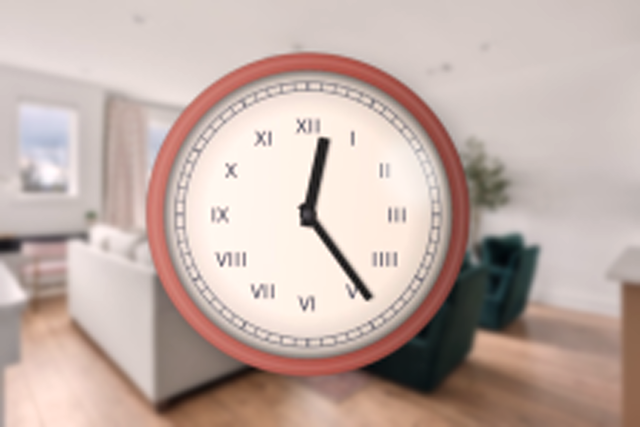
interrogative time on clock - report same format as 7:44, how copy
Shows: 12:24
